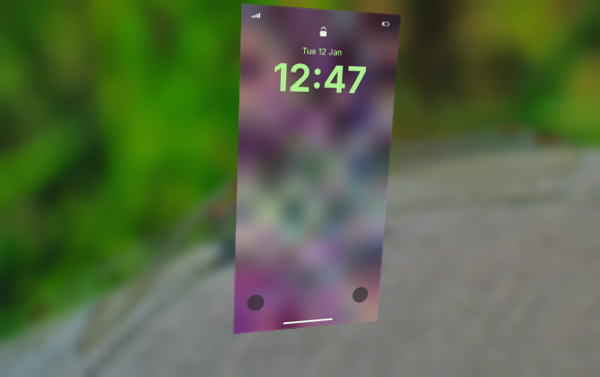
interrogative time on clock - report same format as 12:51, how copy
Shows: 12:47
